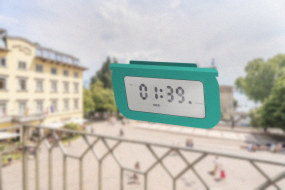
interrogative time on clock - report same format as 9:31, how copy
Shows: 1:39
